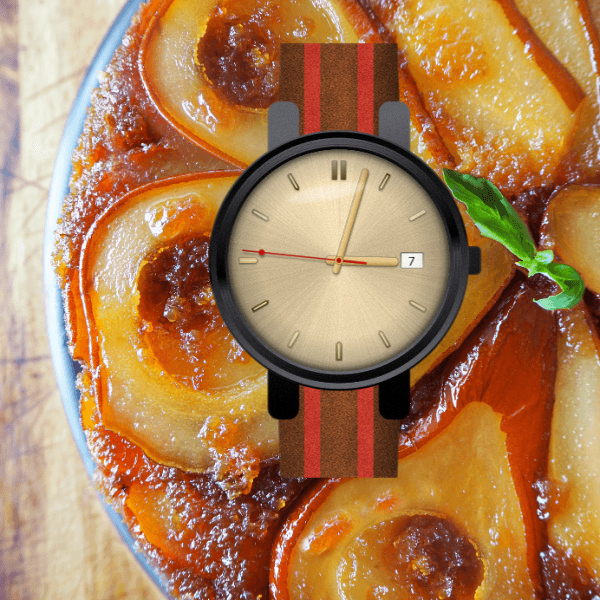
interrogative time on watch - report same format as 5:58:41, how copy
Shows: 3:02:46
